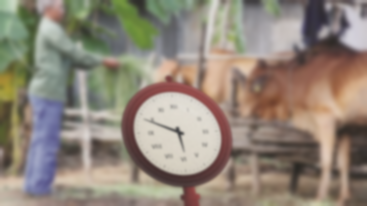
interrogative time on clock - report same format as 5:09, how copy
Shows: 5:49
